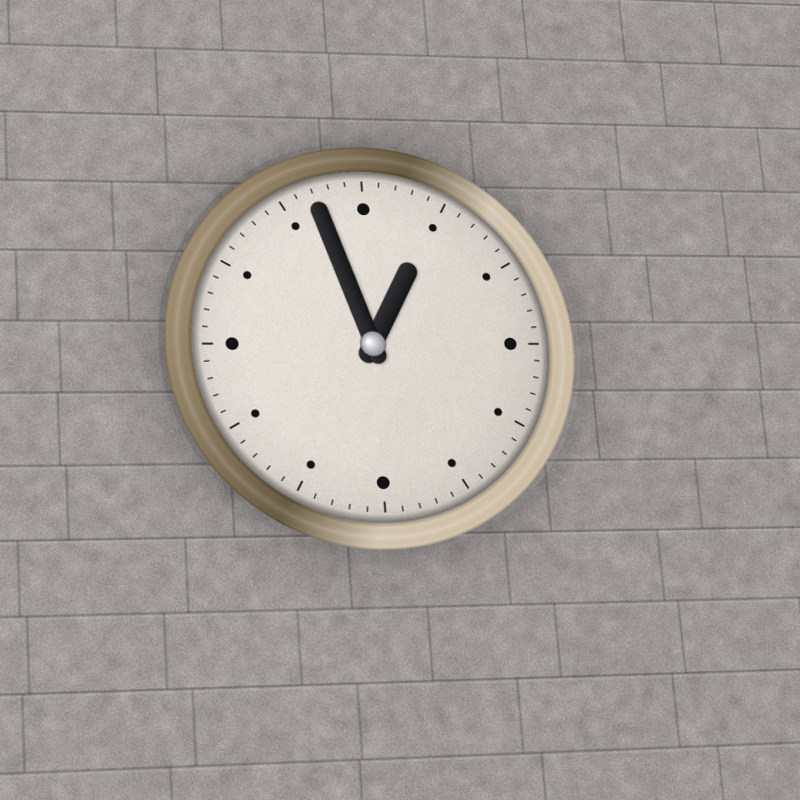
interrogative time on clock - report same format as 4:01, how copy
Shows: 12:57
